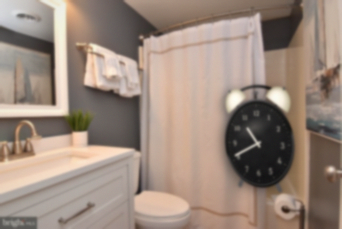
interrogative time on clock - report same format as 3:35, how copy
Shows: 10:41
